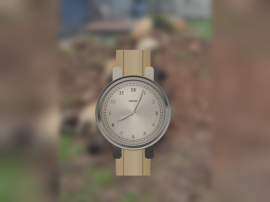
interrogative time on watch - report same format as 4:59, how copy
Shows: 8:04
